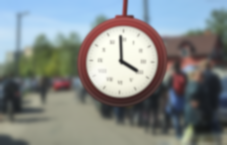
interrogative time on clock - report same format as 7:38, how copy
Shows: 3:59
